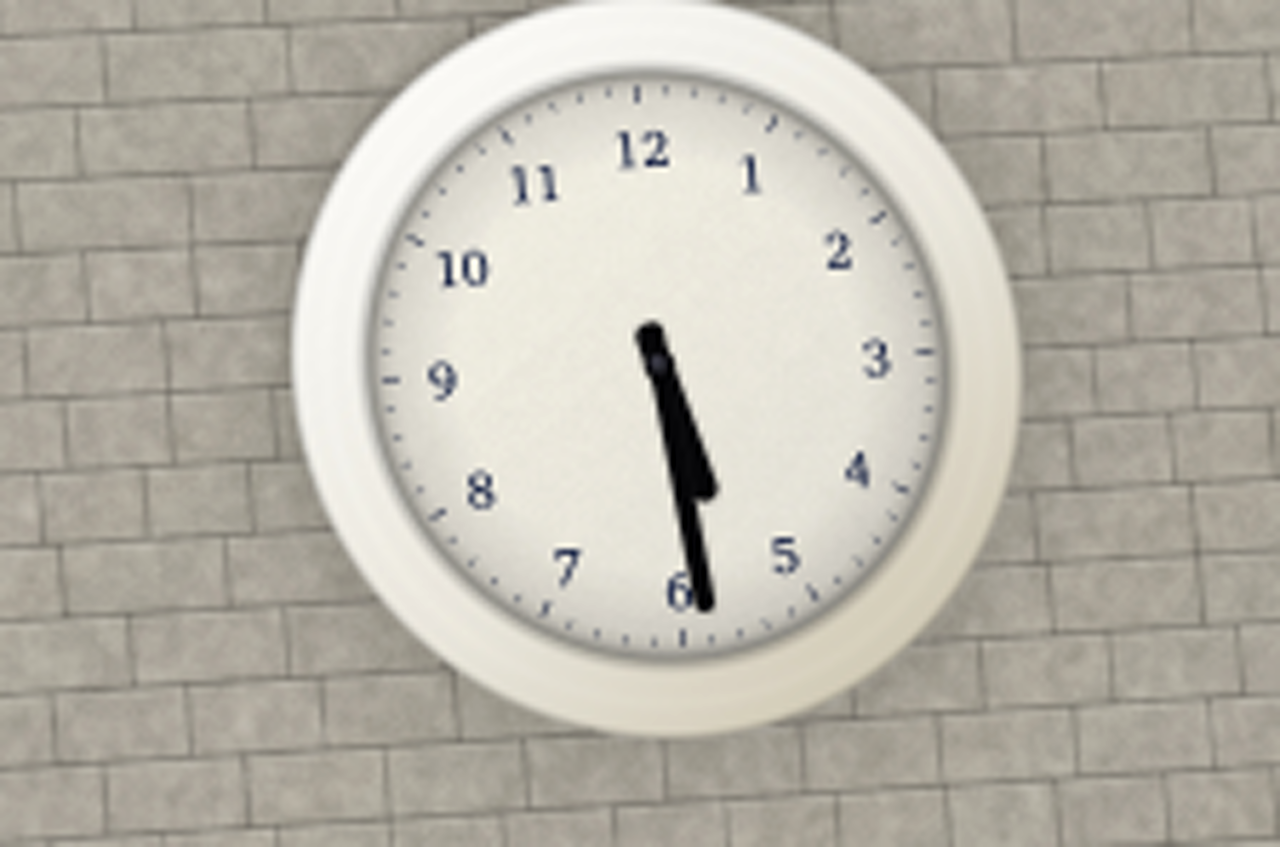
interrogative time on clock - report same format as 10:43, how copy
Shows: 5:29
